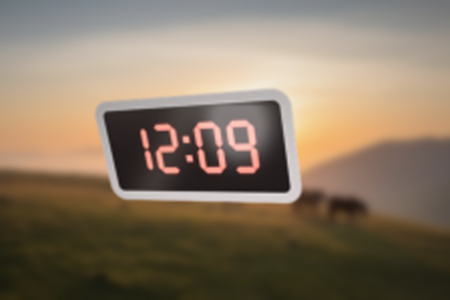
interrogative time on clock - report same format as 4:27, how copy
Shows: 12:09
